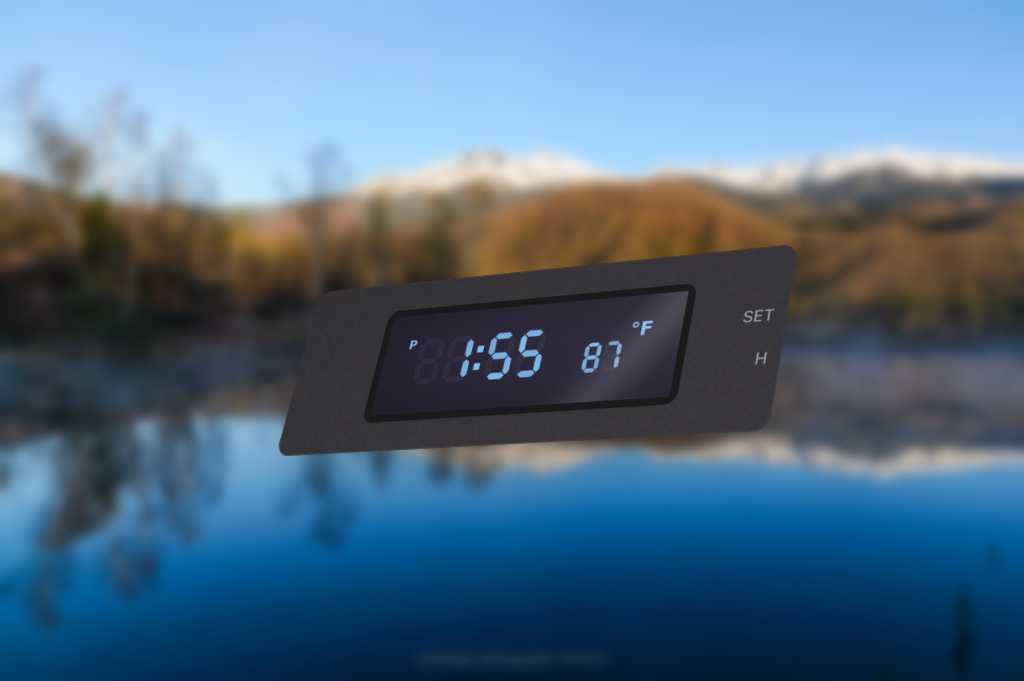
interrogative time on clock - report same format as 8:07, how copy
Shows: 1:55
